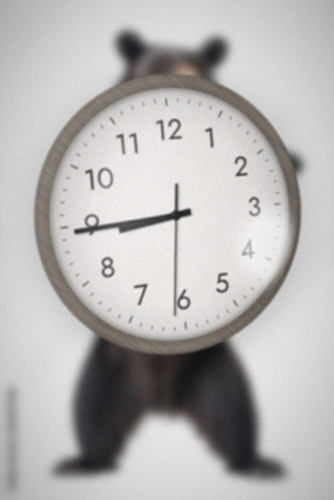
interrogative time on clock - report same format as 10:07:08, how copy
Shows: 8:44:31
